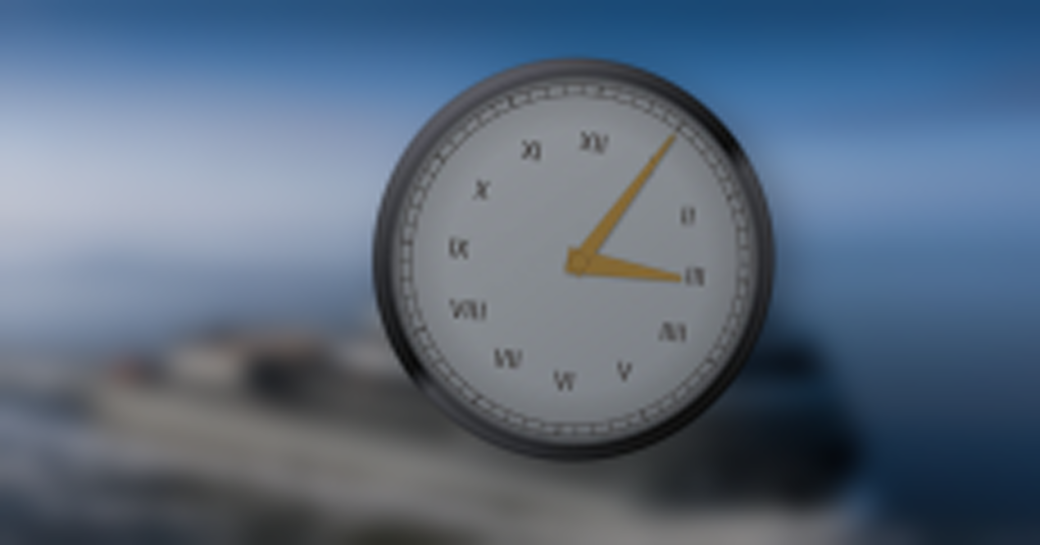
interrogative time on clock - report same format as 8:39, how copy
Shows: 3:05
